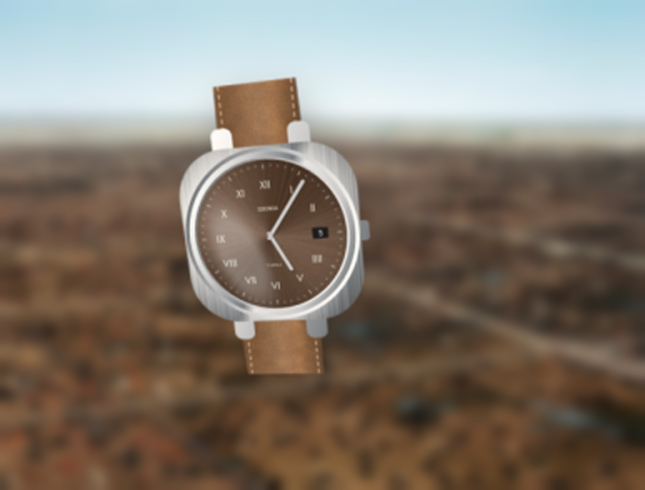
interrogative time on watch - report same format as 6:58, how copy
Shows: 5:06
